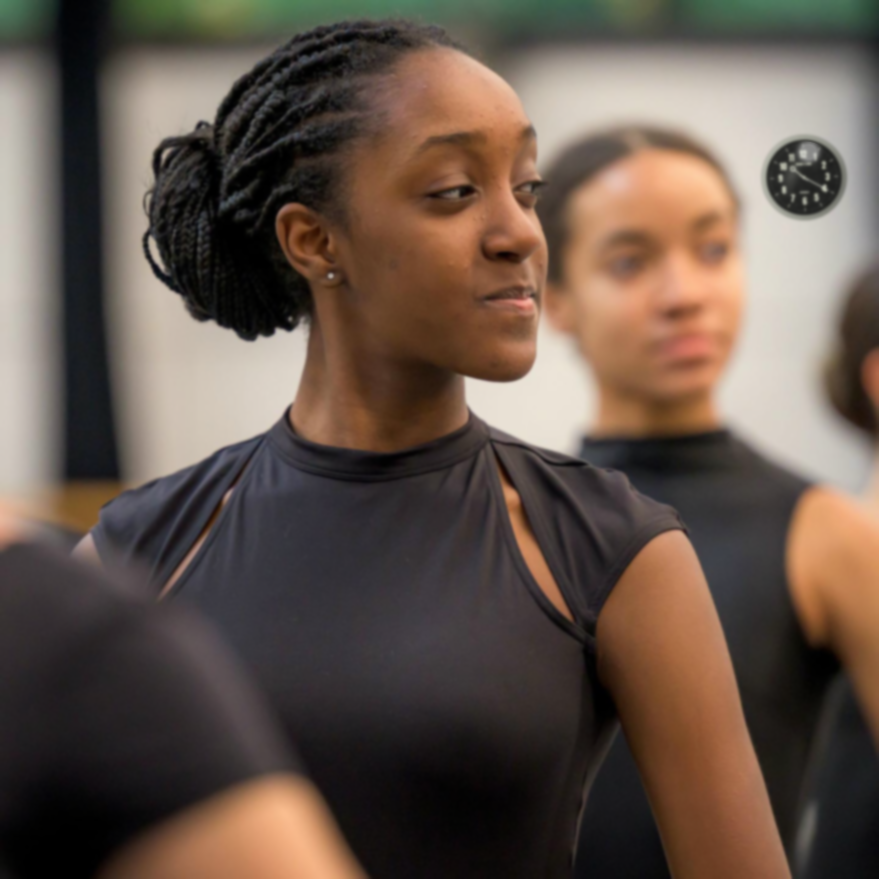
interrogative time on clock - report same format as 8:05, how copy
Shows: 10:20
